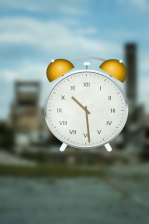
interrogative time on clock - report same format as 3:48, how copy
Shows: 10:29
